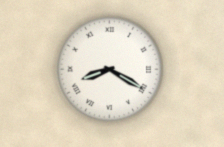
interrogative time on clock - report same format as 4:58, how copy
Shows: 8:20
